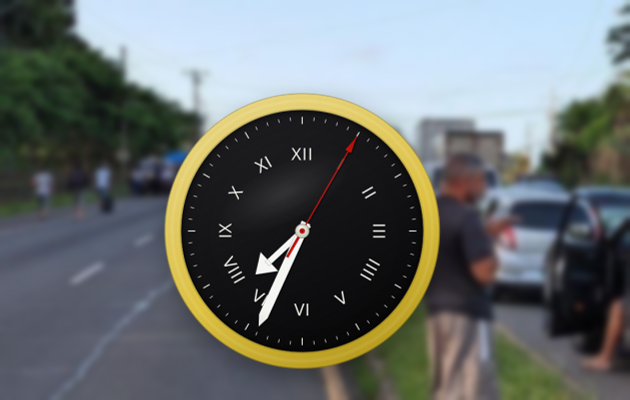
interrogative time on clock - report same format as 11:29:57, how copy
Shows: 7:34:05
